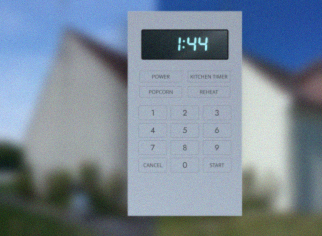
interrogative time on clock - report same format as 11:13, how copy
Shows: 1:44
